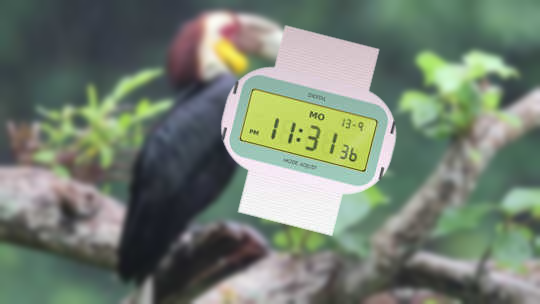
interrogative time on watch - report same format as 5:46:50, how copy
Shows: 11:31:36
